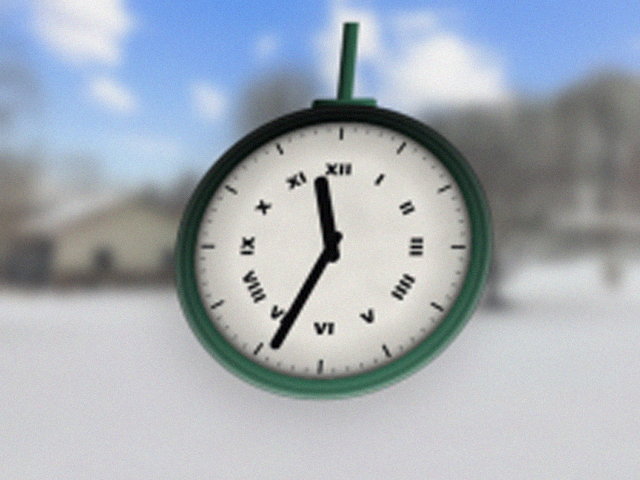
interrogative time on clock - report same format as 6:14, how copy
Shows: 11:34
